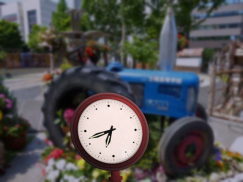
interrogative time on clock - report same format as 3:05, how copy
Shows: 6:42
